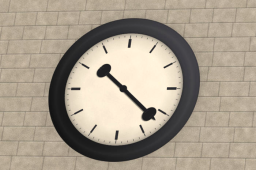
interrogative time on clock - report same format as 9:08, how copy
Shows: 10:22
